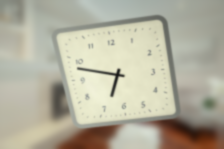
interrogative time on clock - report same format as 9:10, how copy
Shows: 6:48
